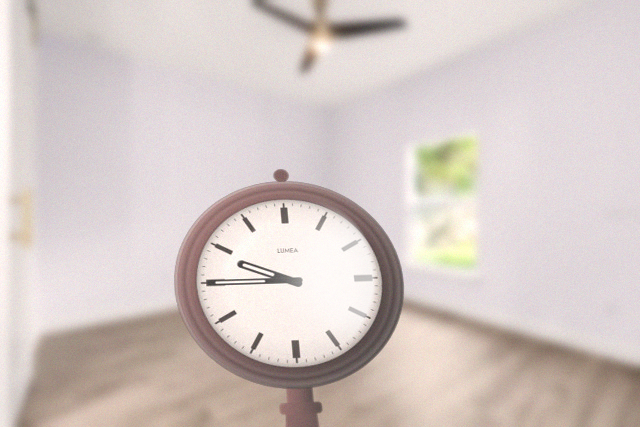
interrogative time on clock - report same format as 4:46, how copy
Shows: 9:45
